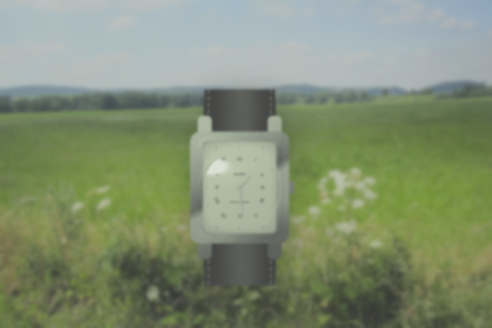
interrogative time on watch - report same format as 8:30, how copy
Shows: 1:29
